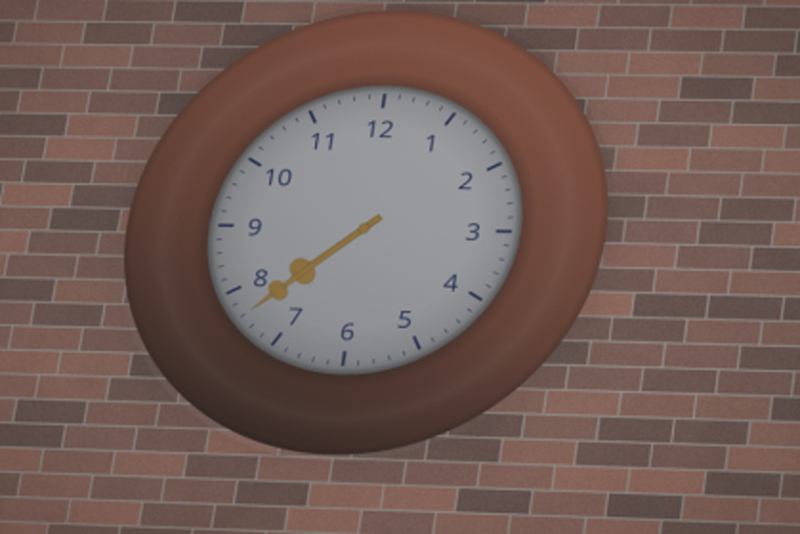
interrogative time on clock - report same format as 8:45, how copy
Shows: 7:38
